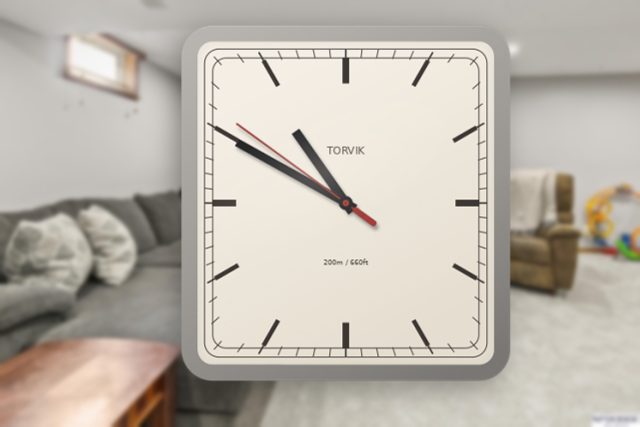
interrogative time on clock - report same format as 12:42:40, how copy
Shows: 10:49:51
